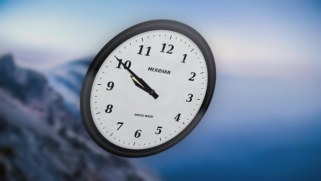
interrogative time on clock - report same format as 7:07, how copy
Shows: 9:50
